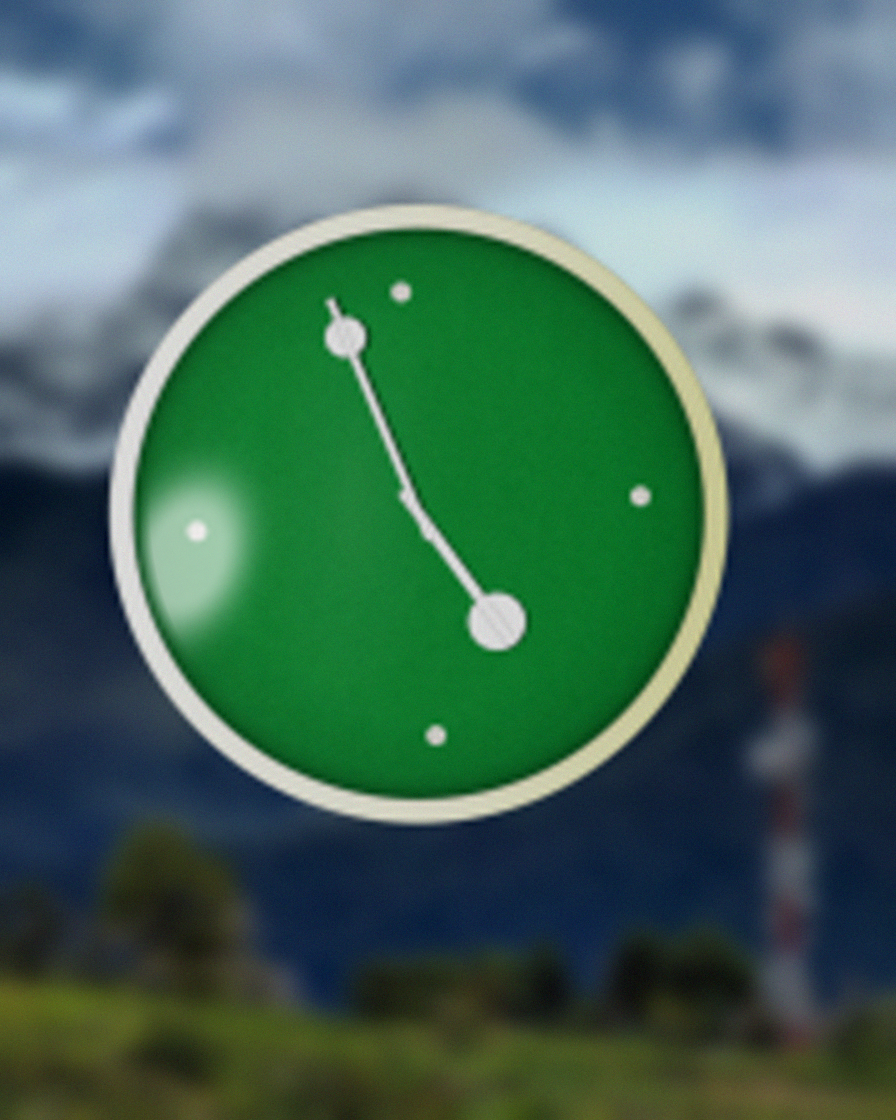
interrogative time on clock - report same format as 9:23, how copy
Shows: 4:57
